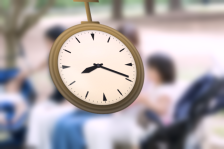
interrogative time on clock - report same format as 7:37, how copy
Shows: 8:19
